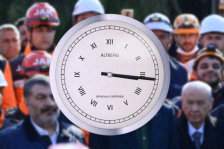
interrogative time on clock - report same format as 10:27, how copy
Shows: 3:16
